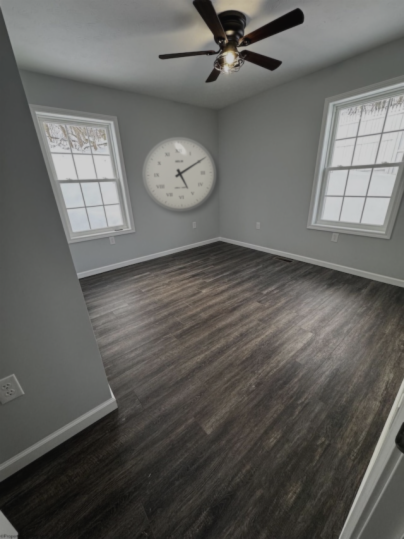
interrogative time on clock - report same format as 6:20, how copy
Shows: 5:10
